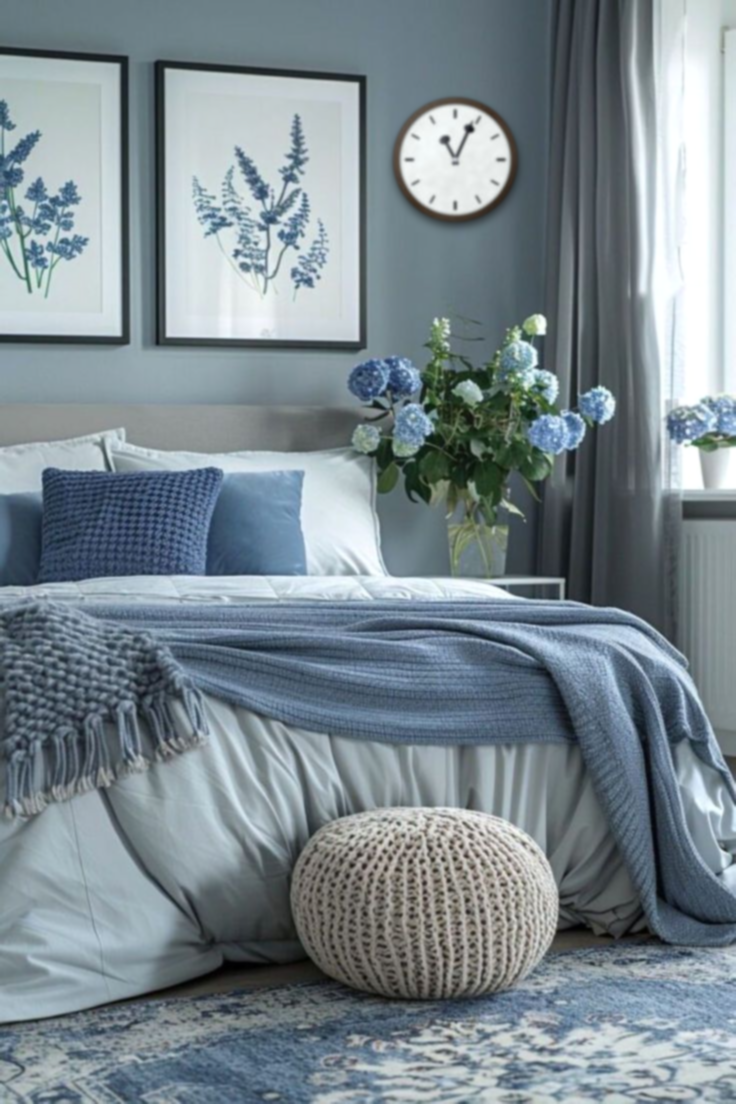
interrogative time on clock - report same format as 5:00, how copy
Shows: 11:04
